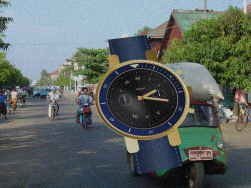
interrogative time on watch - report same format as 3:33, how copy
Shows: 2:18
